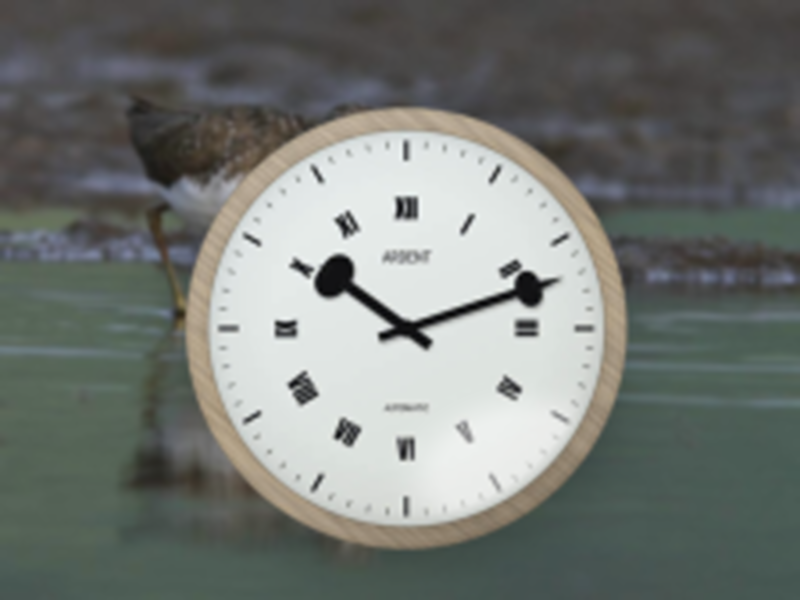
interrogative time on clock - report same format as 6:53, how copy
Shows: 10:12
